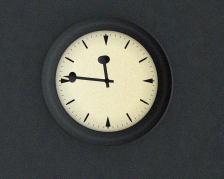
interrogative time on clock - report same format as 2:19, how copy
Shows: 11:46
